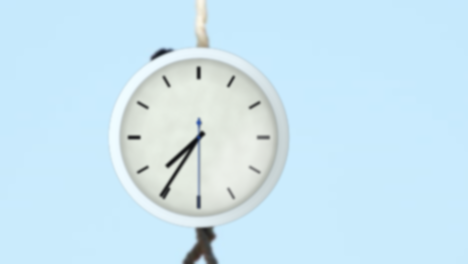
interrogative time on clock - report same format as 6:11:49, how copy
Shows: 7:35:30
